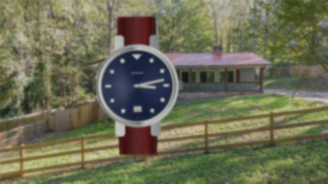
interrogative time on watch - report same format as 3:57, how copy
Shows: 3:13
